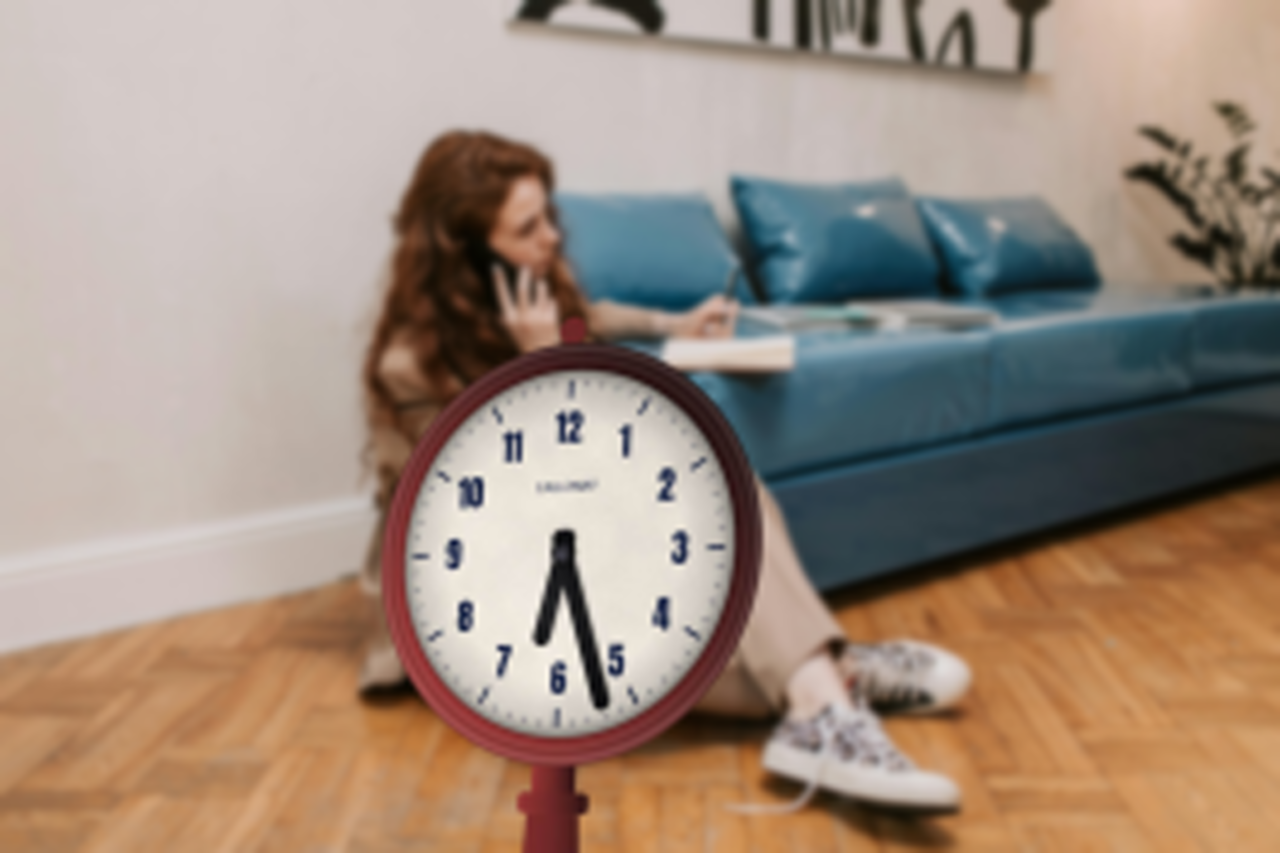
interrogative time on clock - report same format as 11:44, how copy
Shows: 6:27
